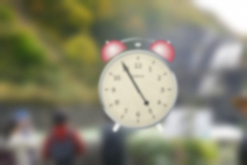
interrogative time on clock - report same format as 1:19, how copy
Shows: 4:55
